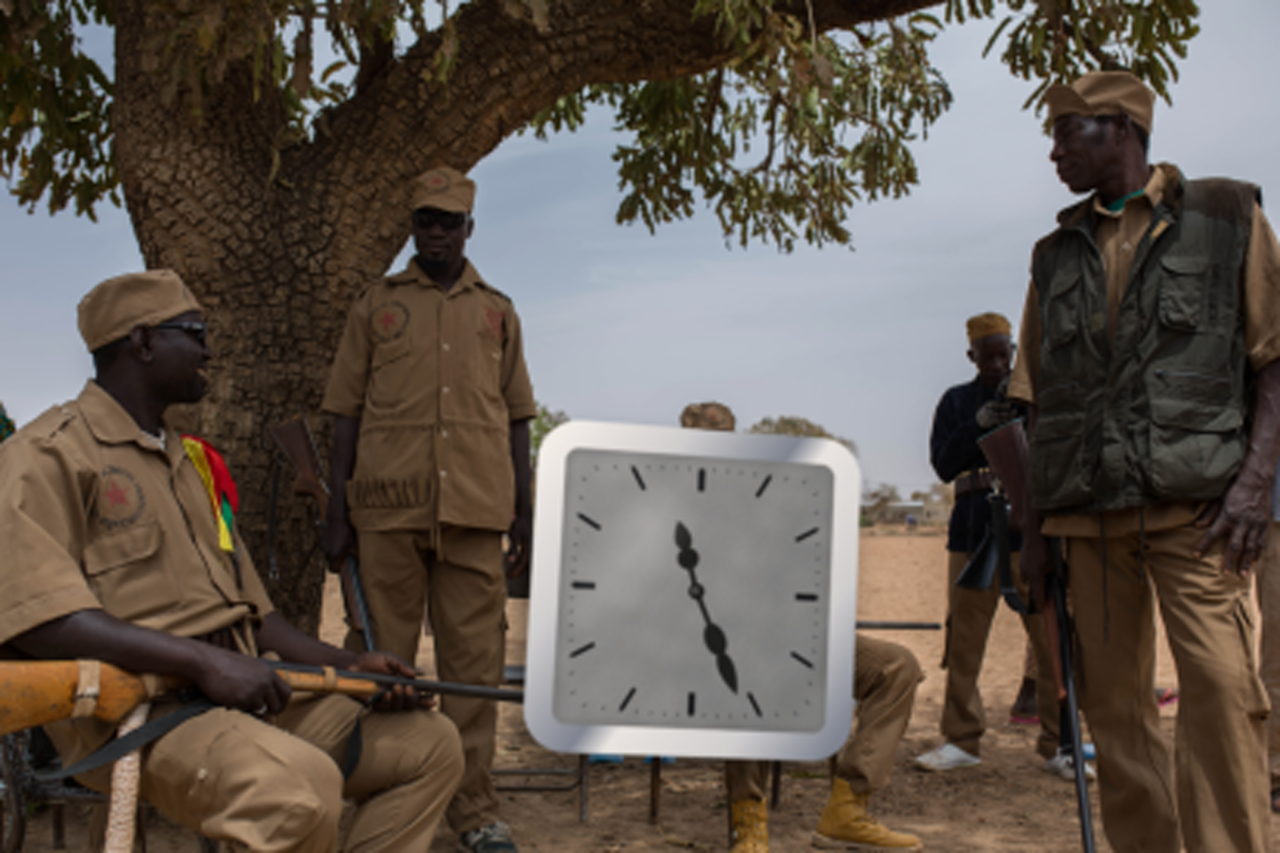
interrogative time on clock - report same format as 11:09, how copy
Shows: 11:26
